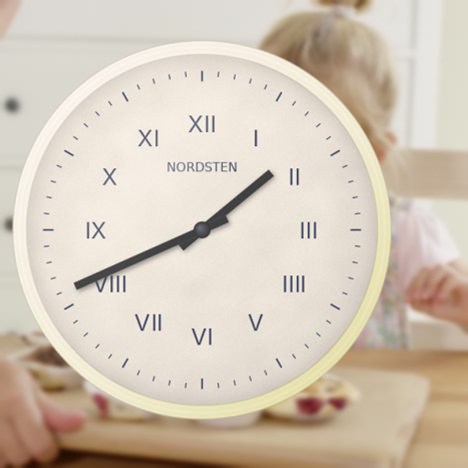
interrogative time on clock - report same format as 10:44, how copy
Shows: 1:41
